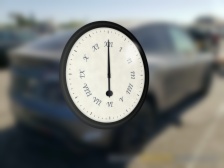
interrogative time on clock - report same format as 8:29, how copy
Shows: 6:00
